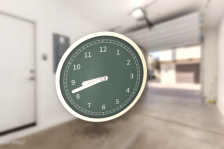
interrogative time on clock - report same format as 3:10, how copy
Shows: 8:42
